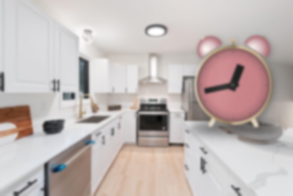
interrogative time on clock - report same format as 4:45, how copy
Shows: 12:43
